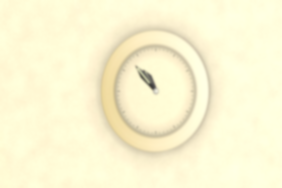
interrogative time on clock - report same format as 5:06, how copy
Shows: 10:53
